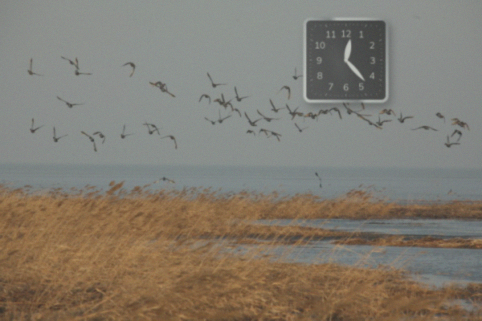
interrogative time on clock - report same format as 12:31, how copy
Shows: 12:23
